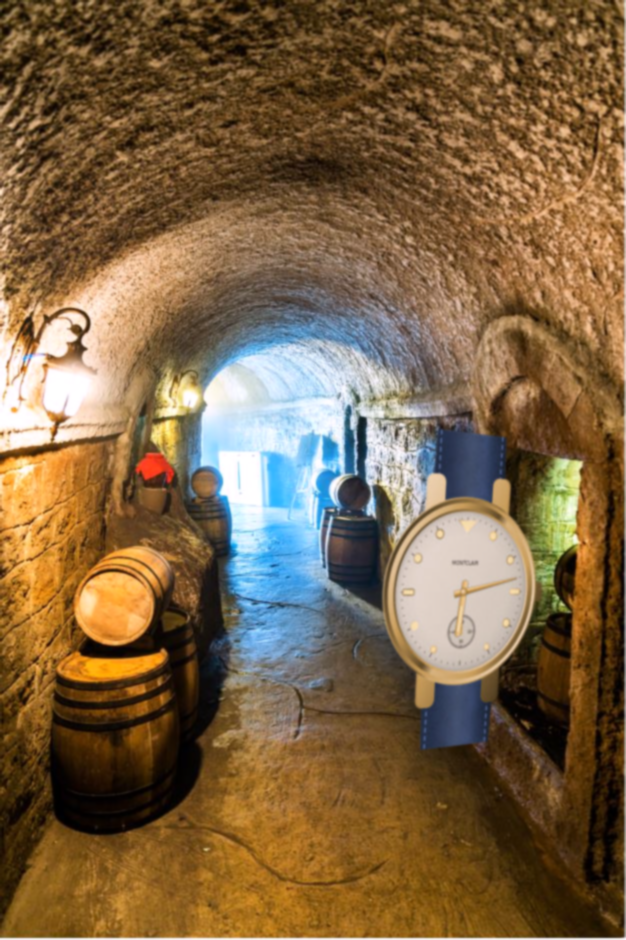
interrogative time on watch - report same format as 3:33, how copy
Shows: 6:13
